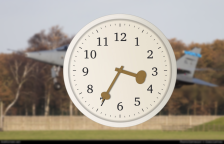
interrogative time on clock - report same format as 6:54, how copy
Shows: 3:35
